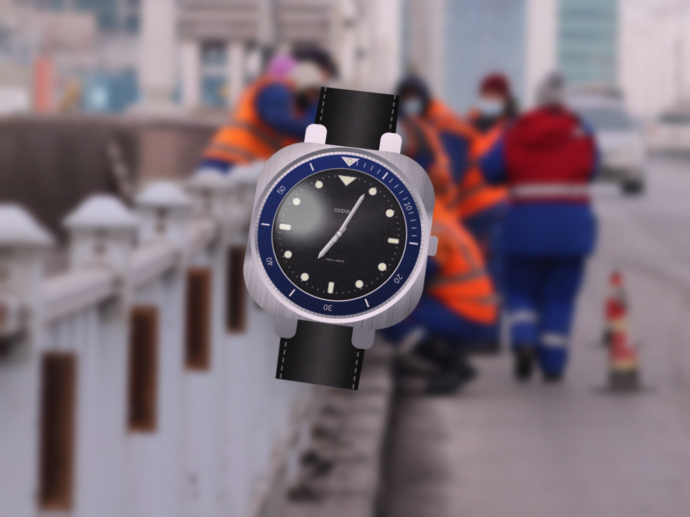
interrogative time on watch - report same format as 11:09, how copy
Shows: 7:04
